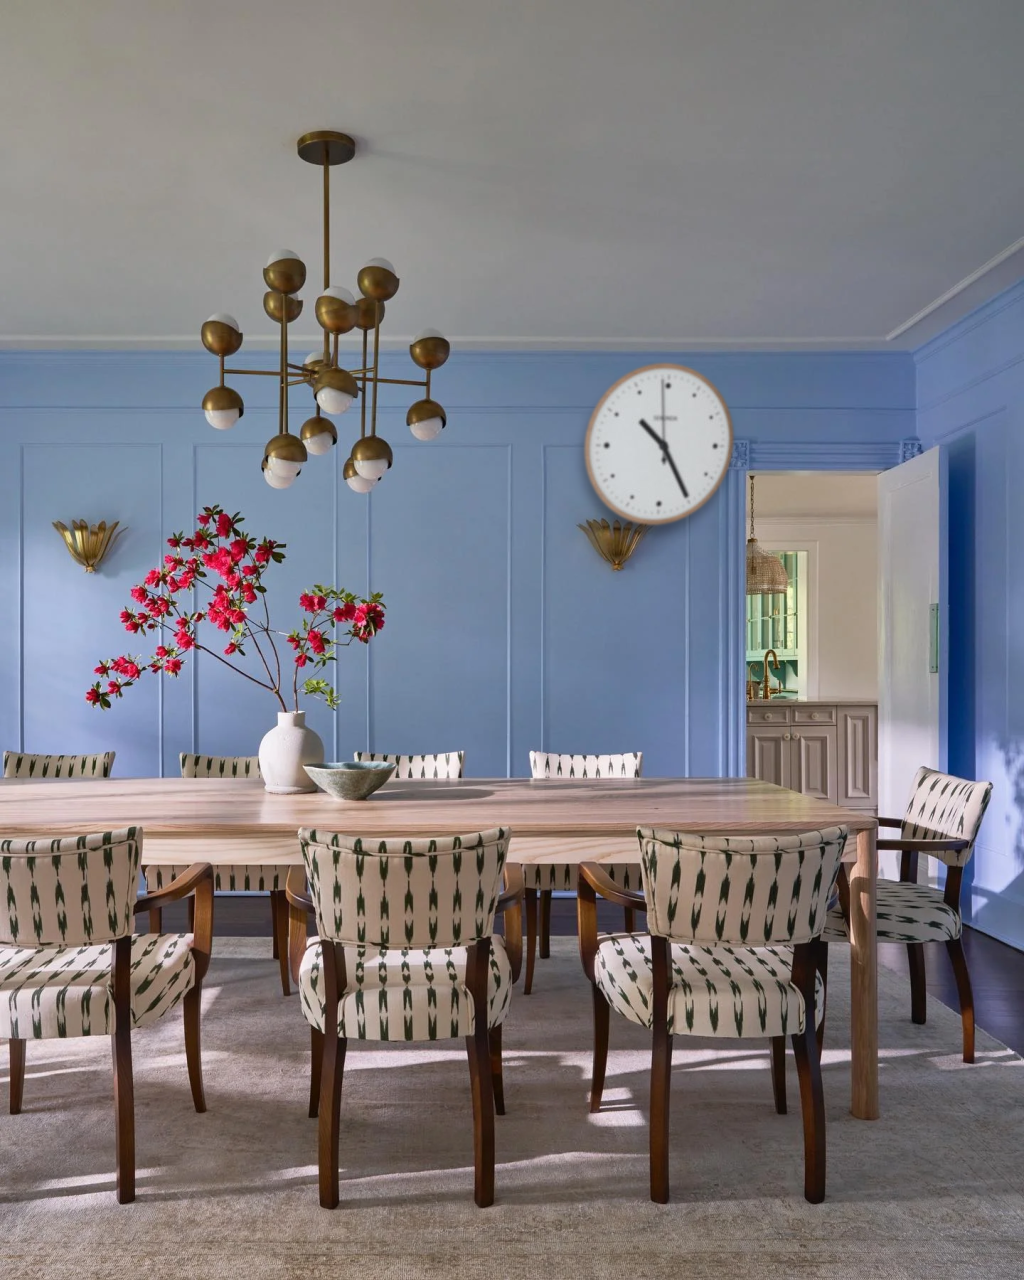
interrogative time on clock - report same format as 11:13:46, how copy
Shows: 10:24:59
